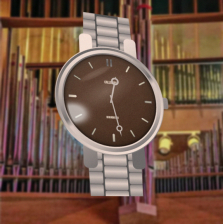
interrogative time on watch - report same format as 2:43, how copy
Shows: 12:28
